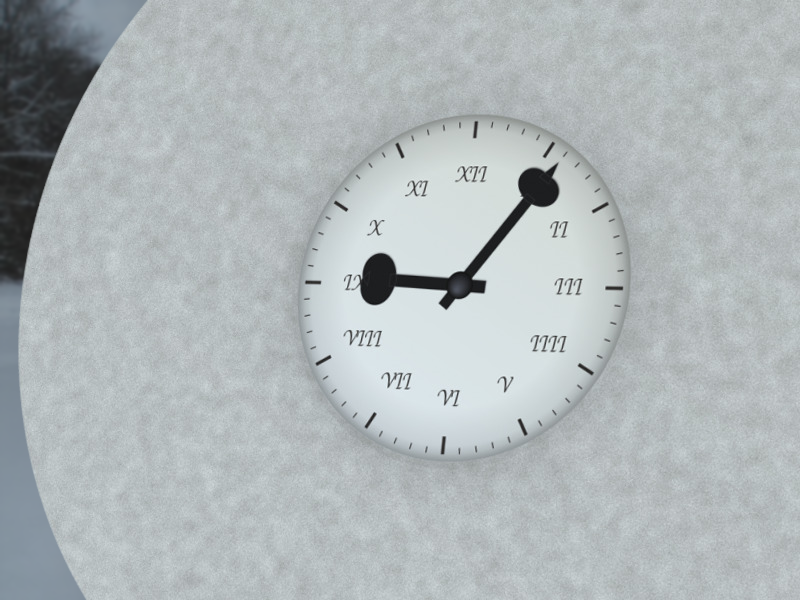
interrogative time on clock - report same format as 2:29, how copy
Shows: 9:06
